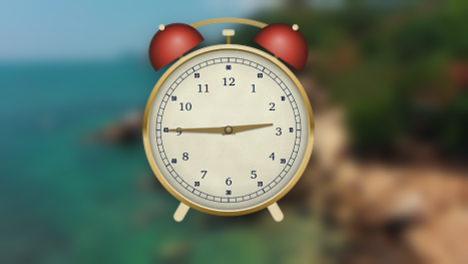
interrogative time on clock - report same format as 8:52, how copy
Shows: 2:45
